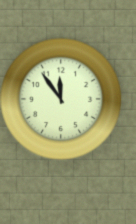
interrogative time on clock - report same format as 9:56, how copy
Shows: 11:54
